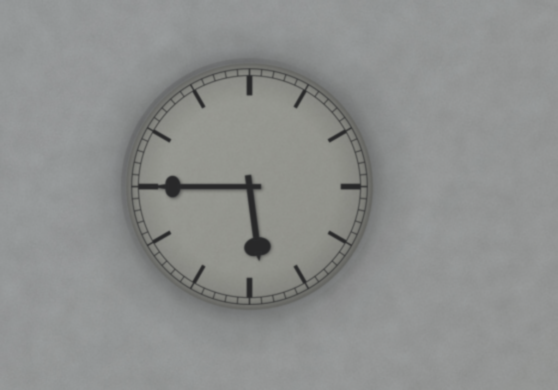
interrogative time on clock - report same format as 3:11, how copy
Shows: 5:45
